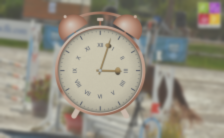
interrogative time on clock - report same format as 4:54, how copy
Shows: 3:03
